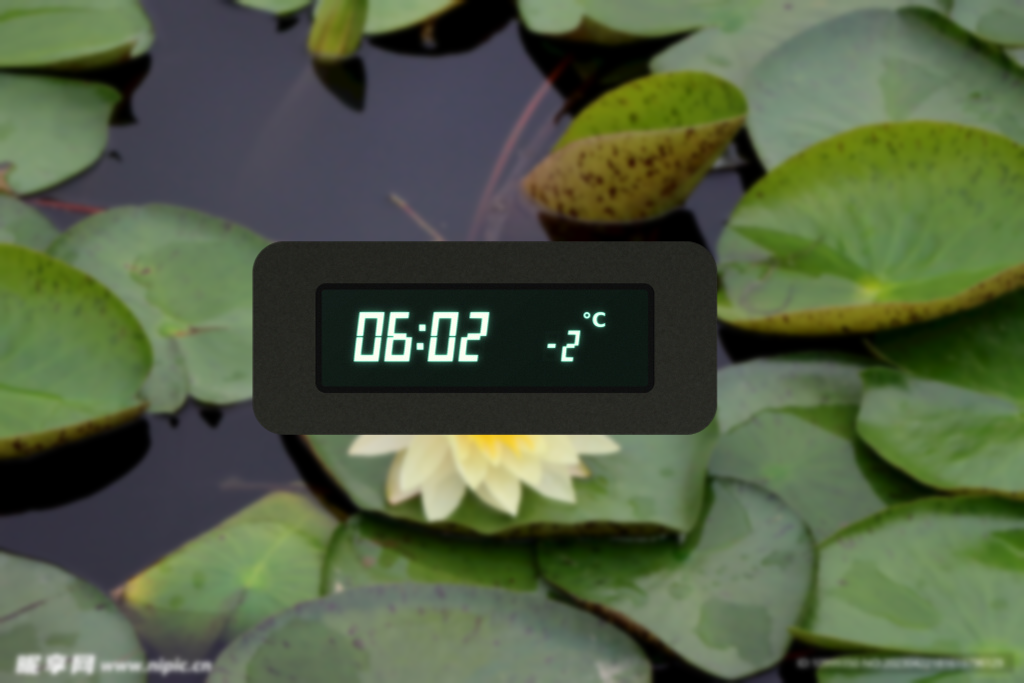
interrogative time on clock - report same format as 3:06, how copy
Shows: 6:02
